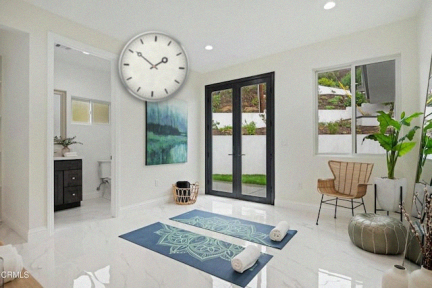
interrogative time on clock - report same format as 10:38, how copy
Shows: 1:51
